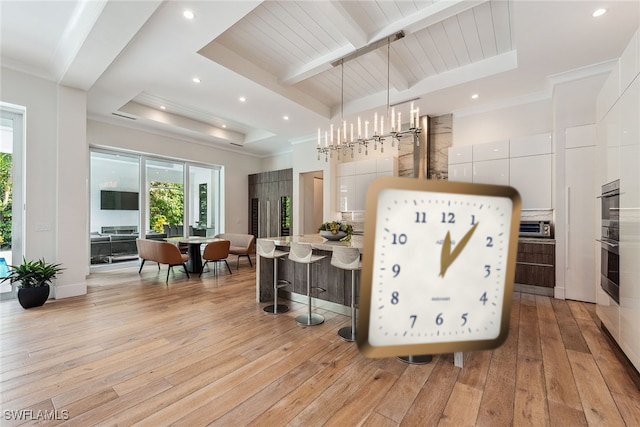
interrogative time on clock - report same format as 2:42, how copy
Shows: 12:06
